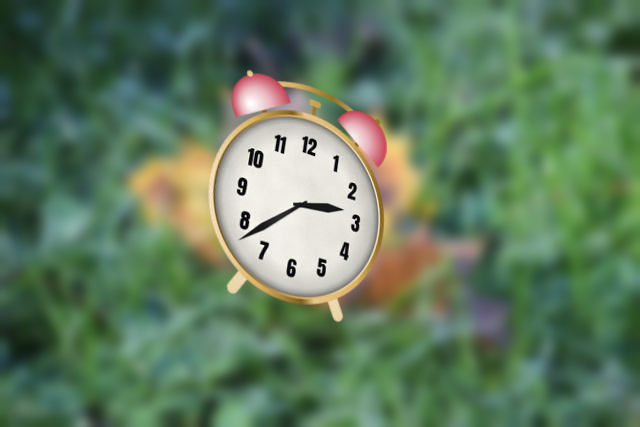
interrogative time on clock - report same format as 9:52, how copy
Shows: 2:38
